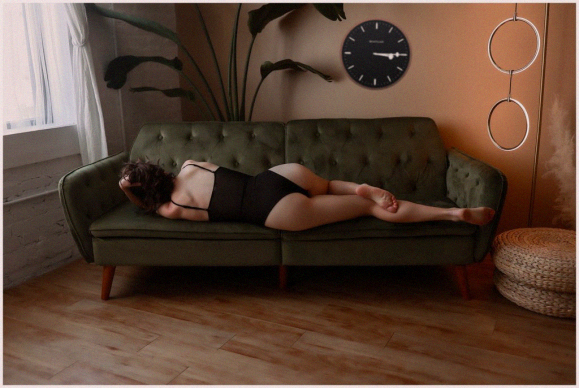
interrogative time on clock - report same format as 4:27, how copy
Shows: 3:15
